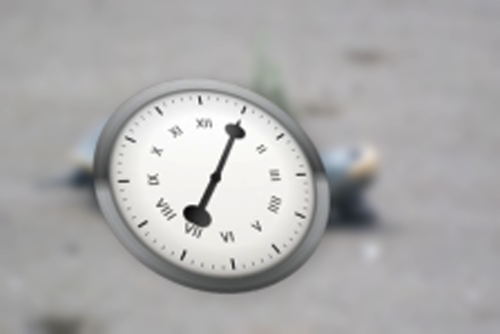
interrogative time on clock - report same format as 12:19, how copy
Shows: 7:05
